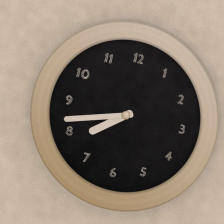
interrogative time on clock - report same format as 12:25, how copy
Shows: 7:42
